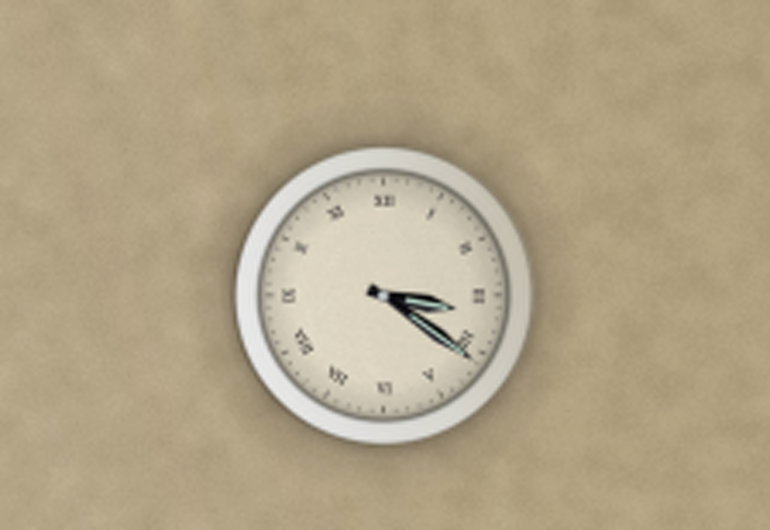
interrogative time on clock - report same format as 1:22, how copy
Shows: 3:21
